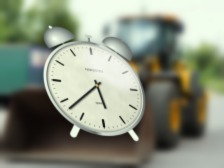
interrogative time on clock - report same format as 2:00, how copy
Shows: 5:38
